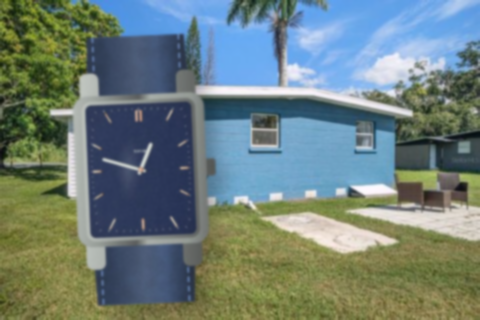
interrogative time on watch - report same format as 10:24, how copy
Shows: 12:48
